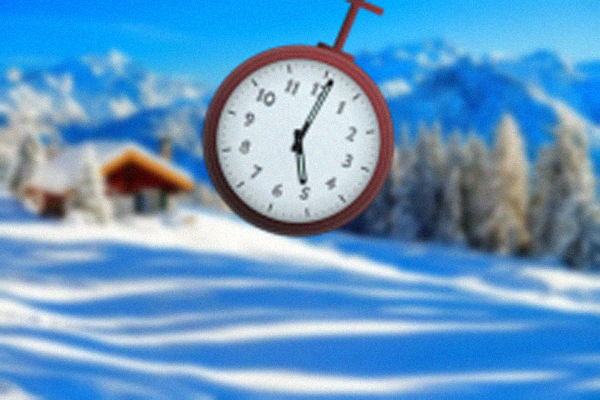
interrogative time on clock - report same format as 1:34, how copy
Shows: 5:01
